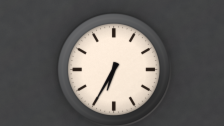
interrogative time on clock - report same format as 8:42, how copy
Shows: 6:35
